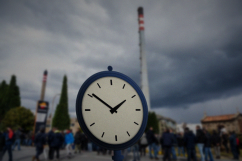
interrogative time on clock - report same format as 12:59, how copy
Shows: 1:51
